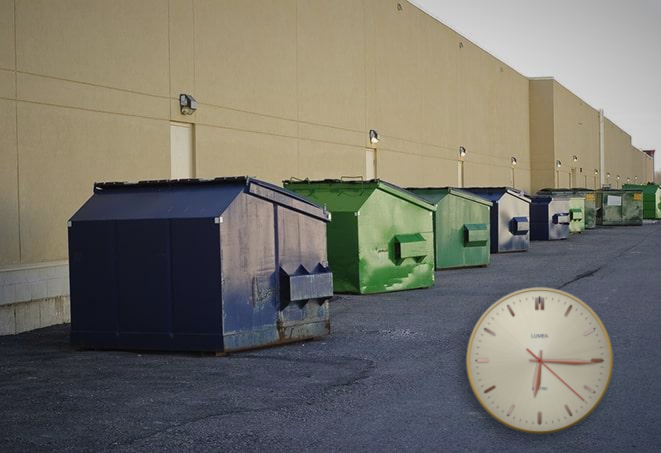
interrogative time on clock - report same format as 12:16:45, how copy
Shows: 6:15:22
